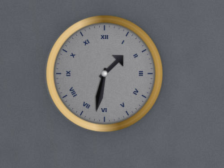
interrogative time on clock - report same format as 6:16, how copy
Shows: 1:32
